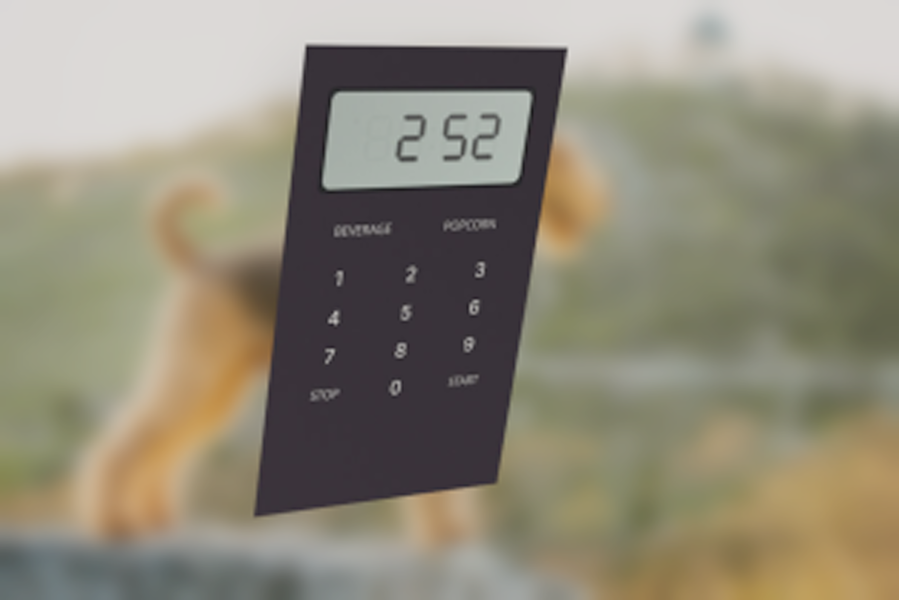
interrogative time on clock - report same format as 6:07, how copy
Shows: 2:52
